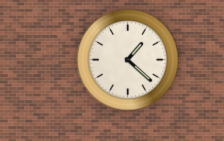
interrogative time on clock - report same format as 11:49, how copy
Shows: 1:22
